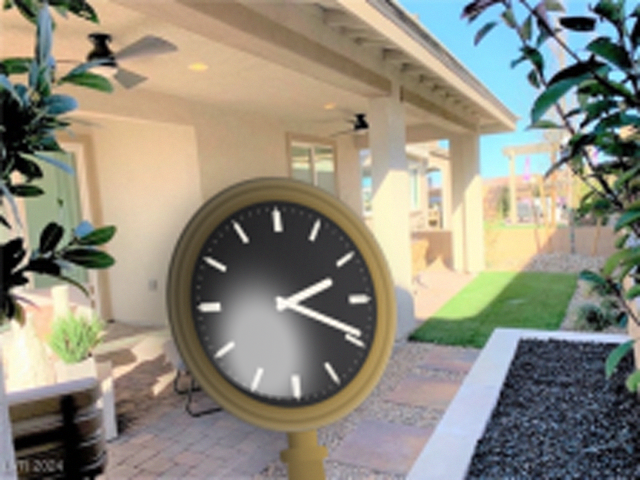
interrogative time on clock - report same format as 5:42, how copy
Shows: 2:19
